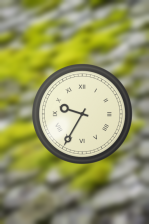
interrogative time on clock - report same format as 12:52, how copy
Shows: 9:35
